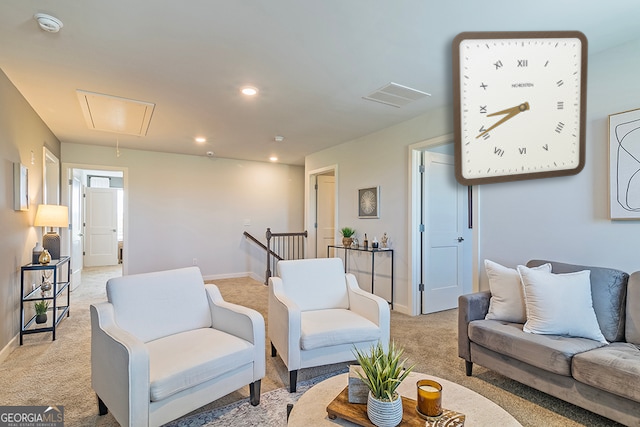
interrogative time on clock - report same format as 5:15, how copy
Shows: 8:40
